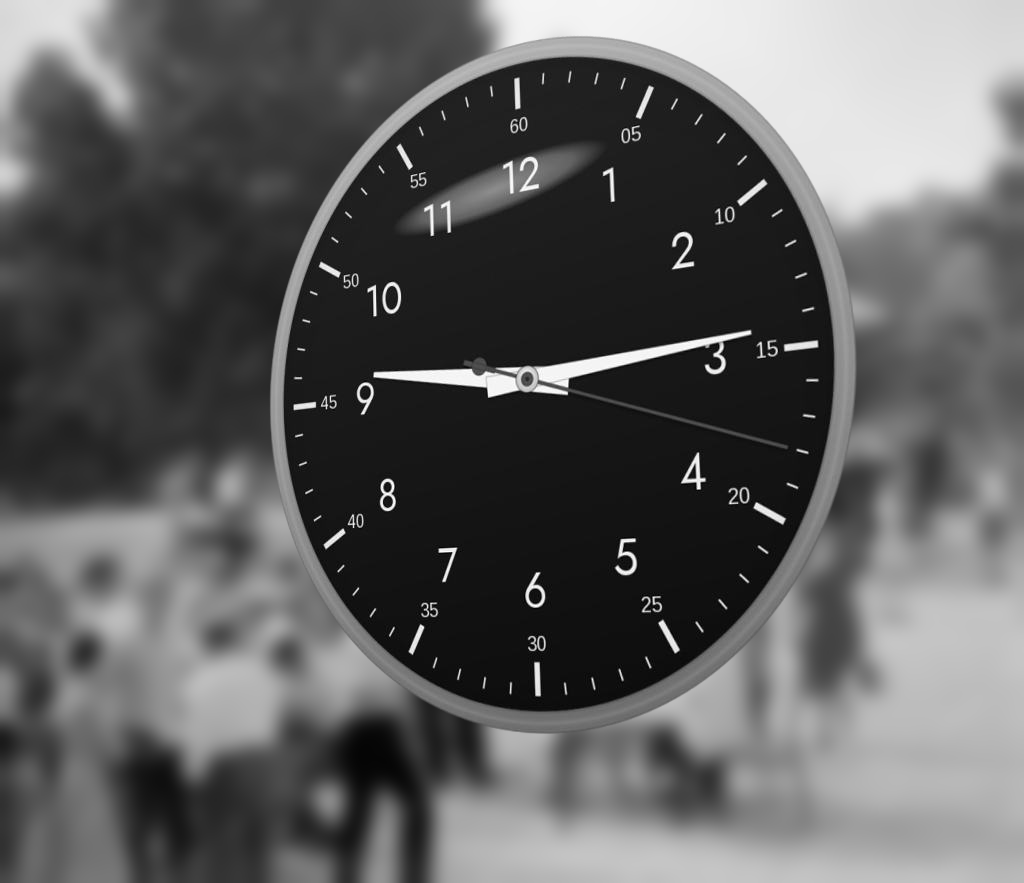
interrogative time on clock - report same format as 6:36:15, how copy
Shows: 9:14:18
